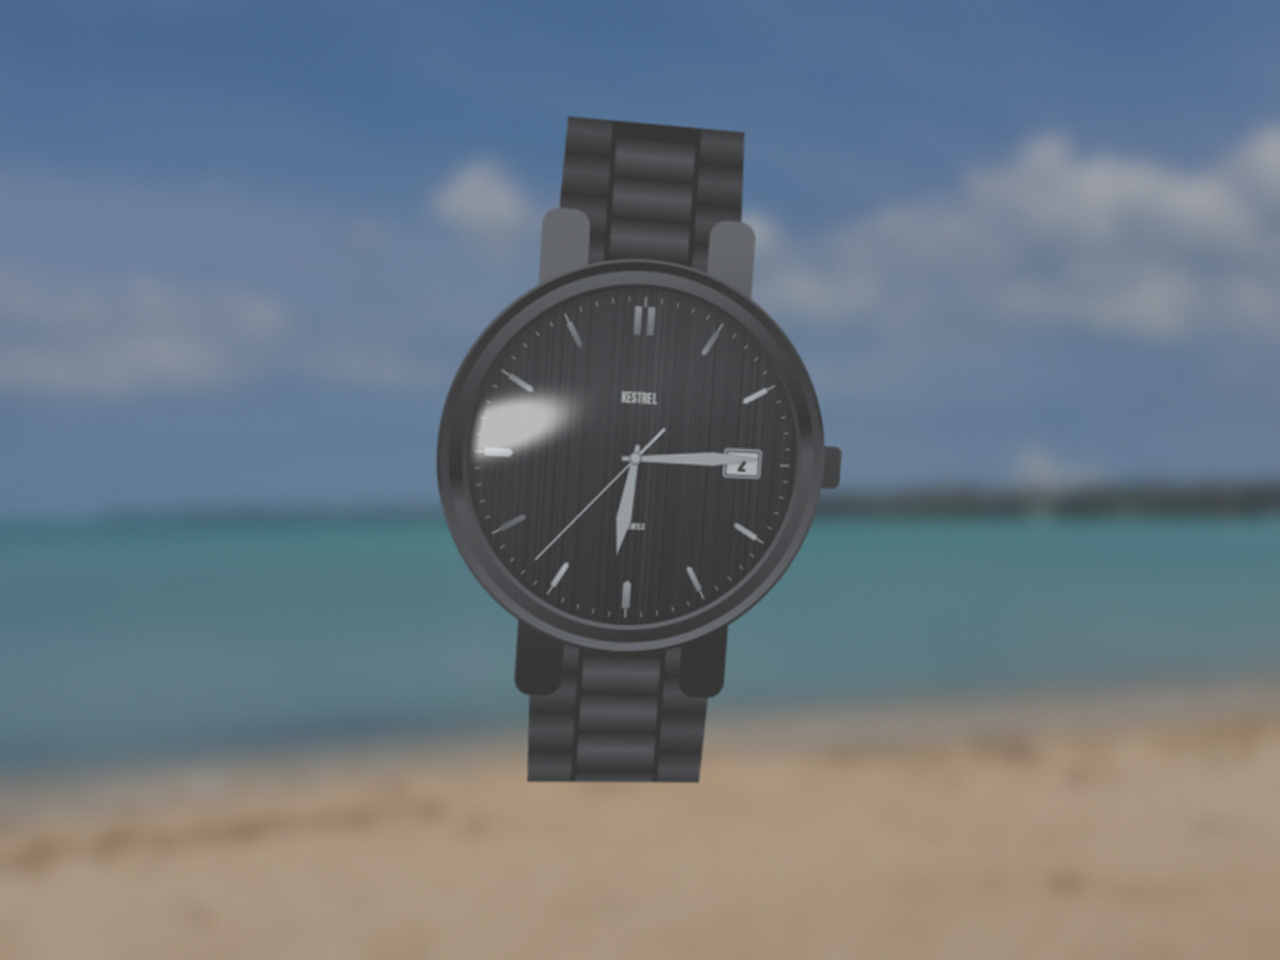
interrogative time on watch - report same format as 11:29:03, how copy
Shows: 6:14:37
